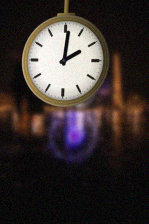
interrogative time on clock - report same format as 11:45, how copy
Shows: 2:01
